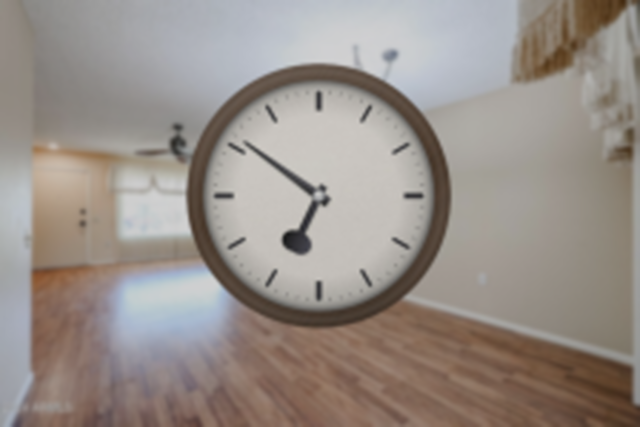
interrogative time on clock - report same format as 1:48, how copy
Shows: 6:51
